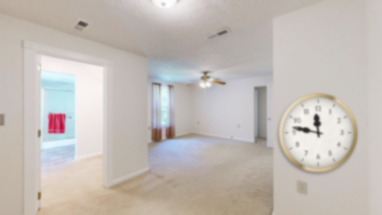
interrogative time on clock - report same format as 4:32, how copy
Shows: 11:47
